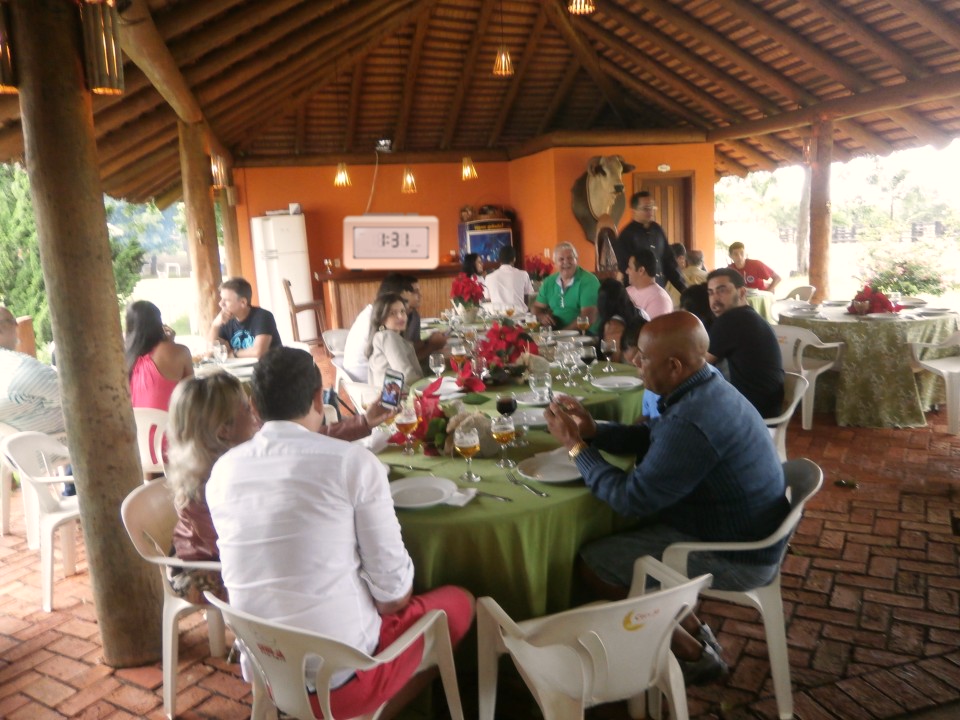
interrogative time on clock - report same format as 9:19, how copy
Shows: 1:31
